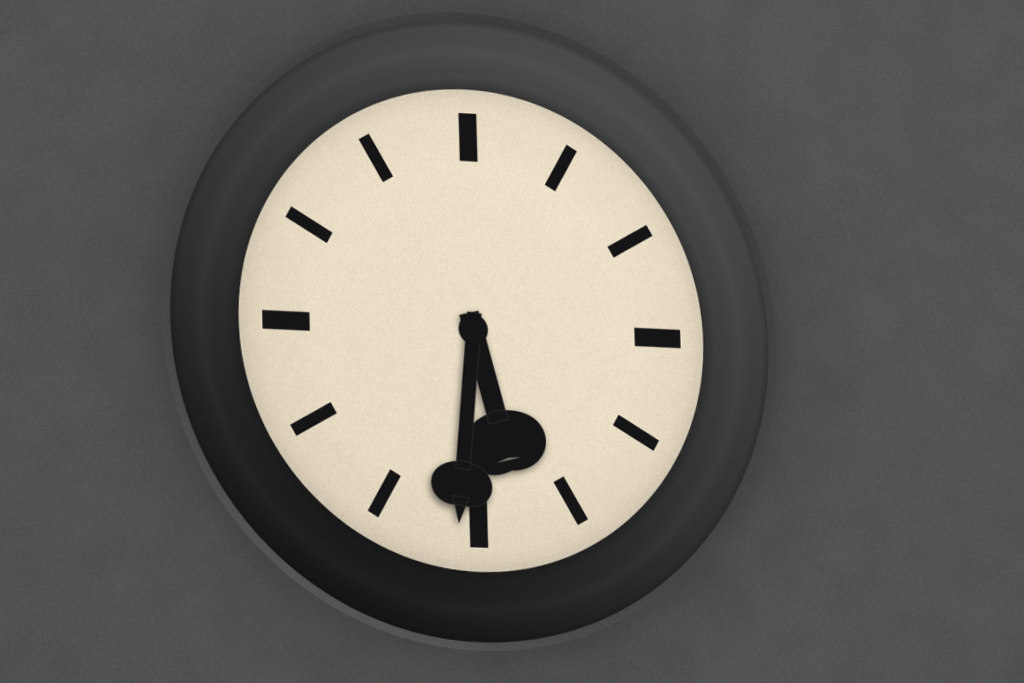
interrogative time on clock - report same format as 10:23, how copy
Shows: 5:31
